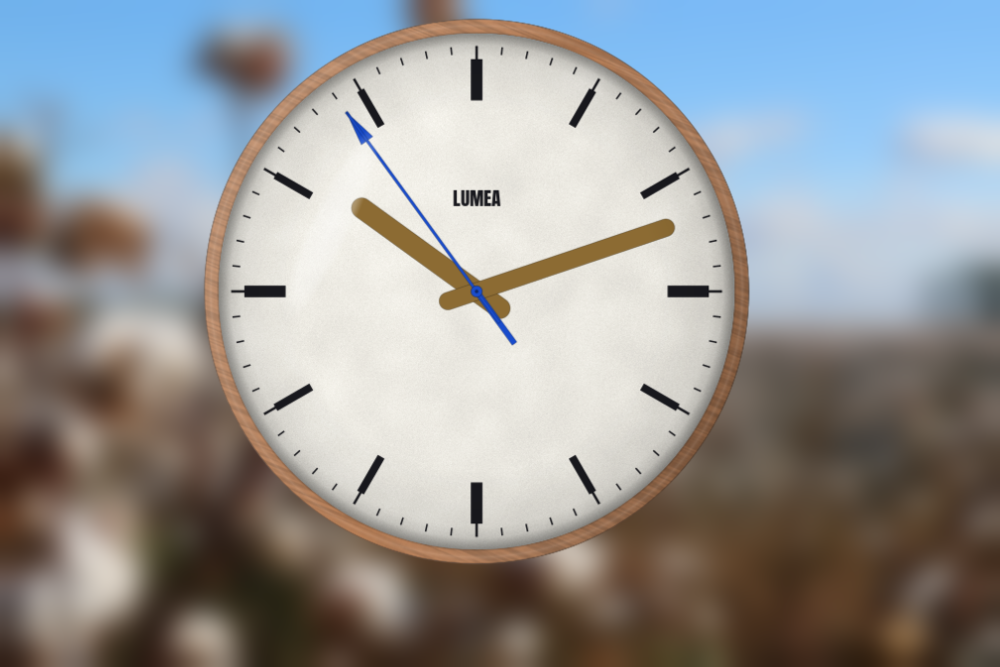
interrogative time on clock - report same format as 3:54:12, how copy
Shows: 10:11:54
